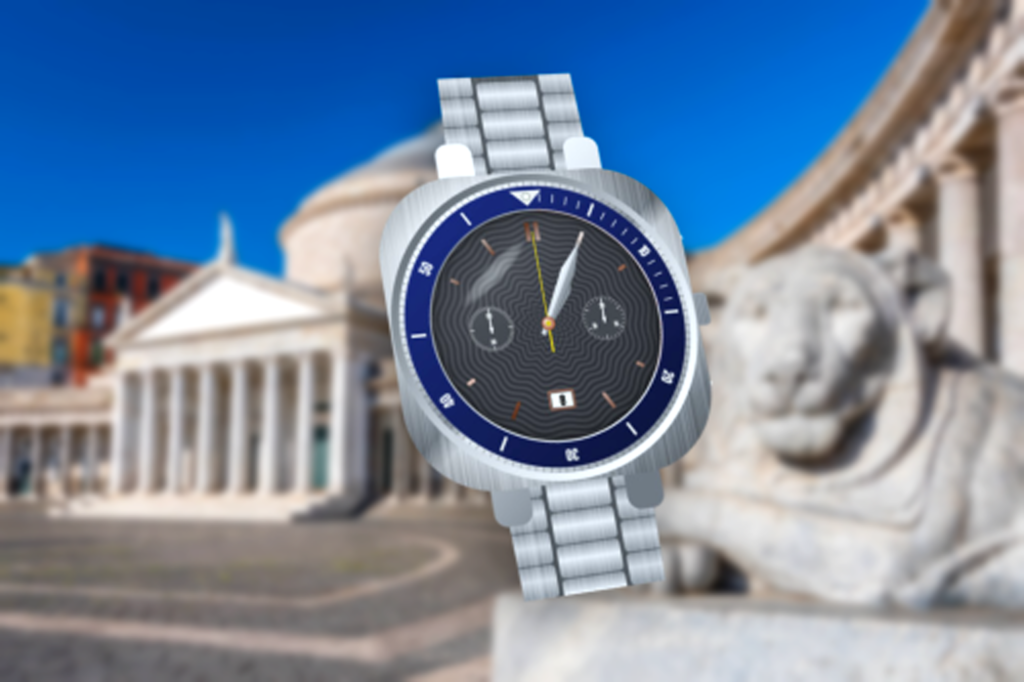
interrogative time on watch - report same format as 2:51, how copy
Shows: 1:05
